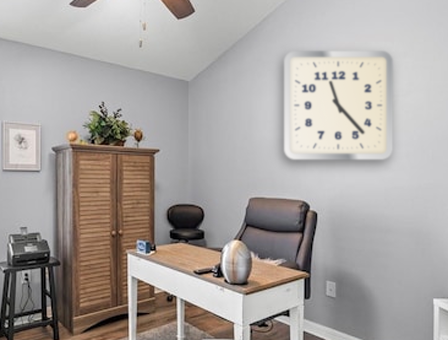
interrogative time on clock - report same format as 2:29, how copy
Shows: 11:23
